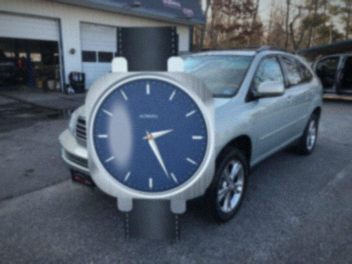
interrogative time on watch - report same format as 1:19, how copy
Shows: 2:26
